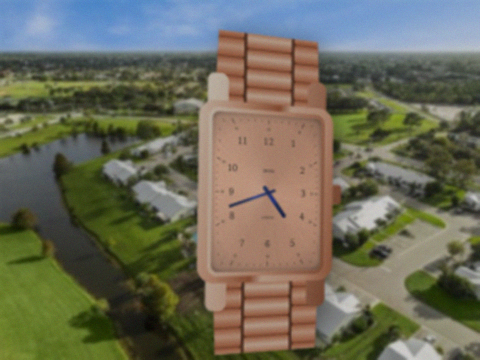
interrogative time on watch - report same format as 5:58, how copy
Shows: 4:42
